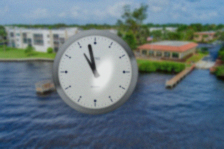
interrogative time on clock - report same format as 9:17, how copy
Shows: 10:58
